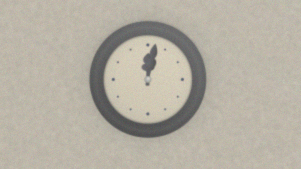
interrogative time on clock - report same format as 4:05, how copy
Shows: 12:02
